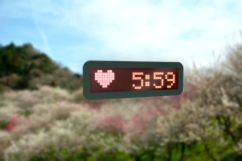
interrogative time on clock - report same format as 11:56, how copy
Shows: 5:59
